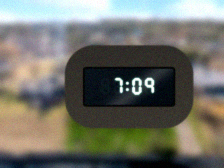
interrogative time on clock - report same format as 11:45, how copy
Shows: 7:09
